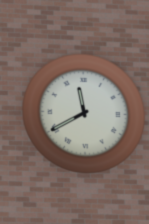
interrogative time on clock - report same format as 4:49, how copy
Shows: 11:40
